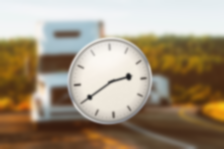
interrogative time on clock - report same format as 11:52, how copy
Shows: 2:40
